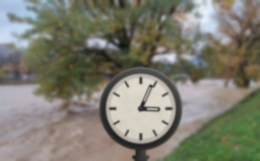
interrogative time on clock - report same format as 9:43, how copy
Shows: 3:04
